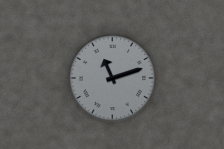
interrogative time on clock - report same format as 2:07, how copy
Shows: 11:12
